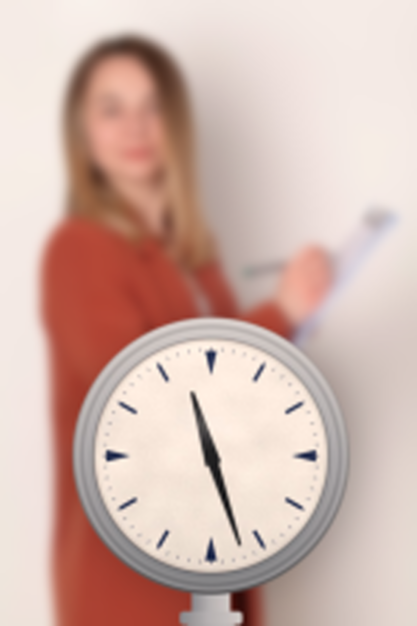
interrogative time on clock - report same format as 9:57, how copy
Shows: 11:27
